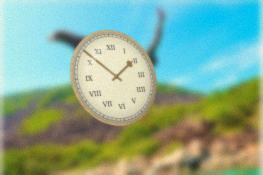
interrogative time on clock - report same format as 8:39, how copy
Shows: 1:52
